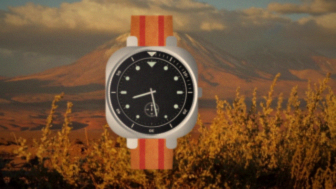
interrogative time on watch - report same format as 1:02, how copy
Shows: 8:28
